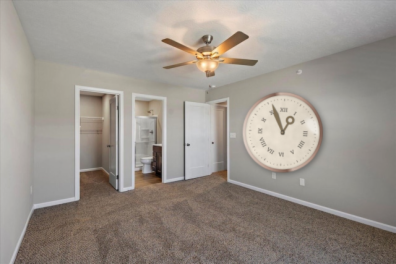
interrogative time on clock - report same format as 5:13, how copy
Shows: 12:56
